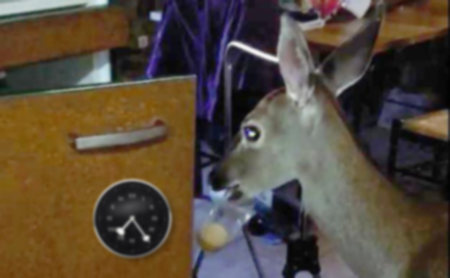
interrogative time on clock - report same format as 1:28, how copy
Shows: 7:24
